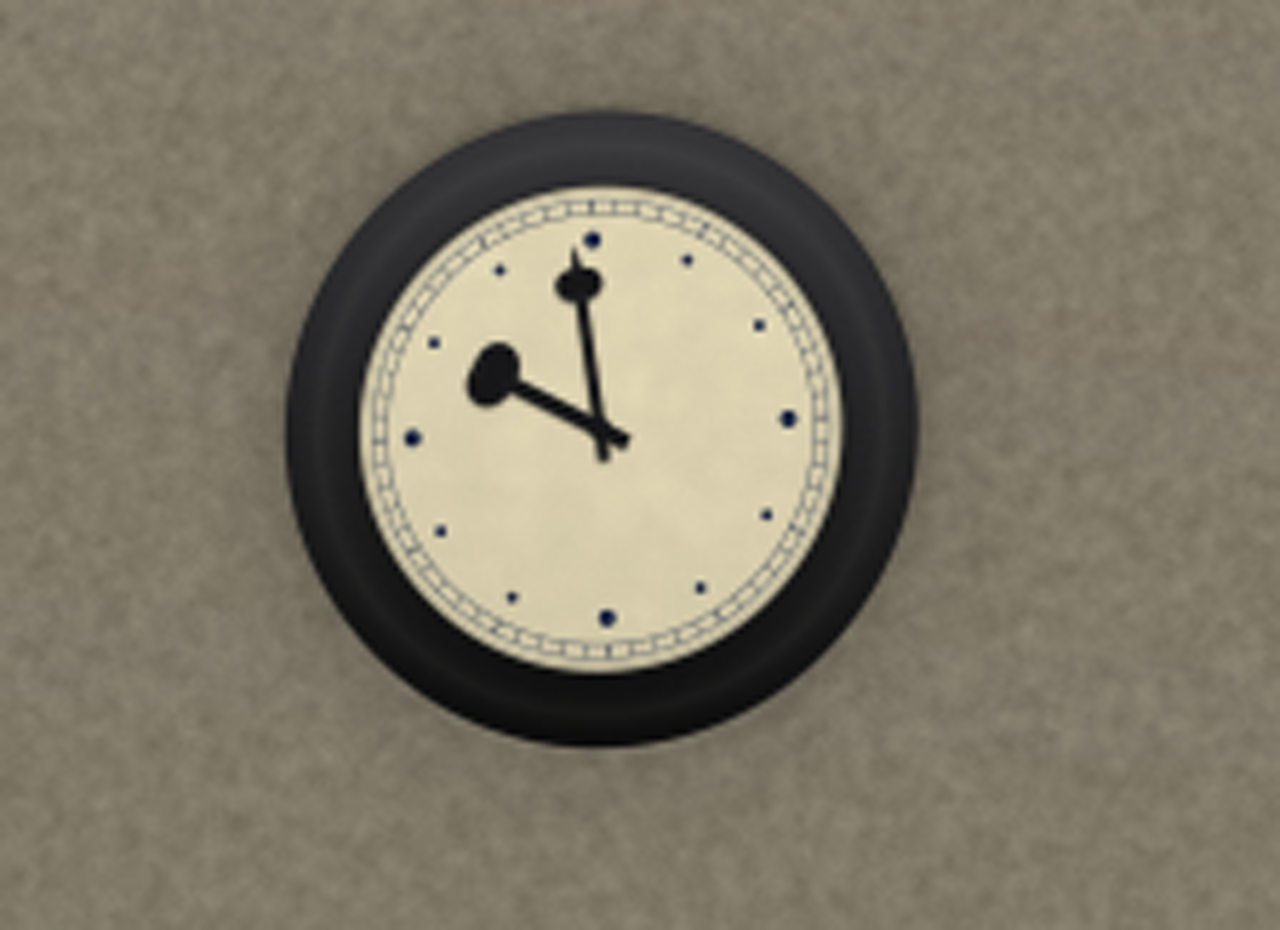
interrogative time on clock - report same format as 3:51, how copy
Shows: 9:59
